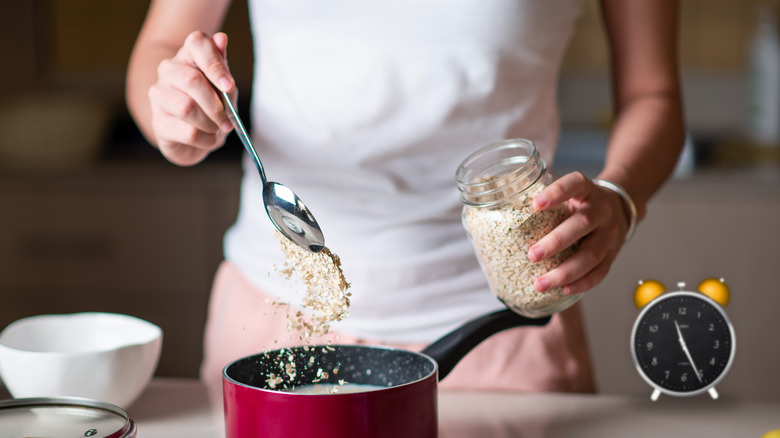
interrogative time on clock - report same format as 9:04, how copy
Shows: 11:26
